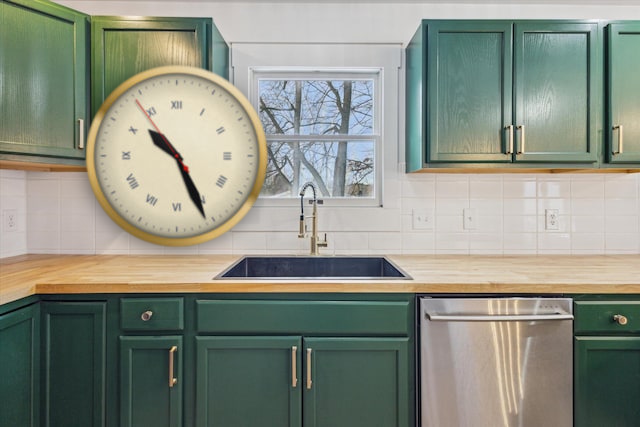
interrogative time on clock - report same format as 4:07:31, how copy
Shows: 10:25:54
